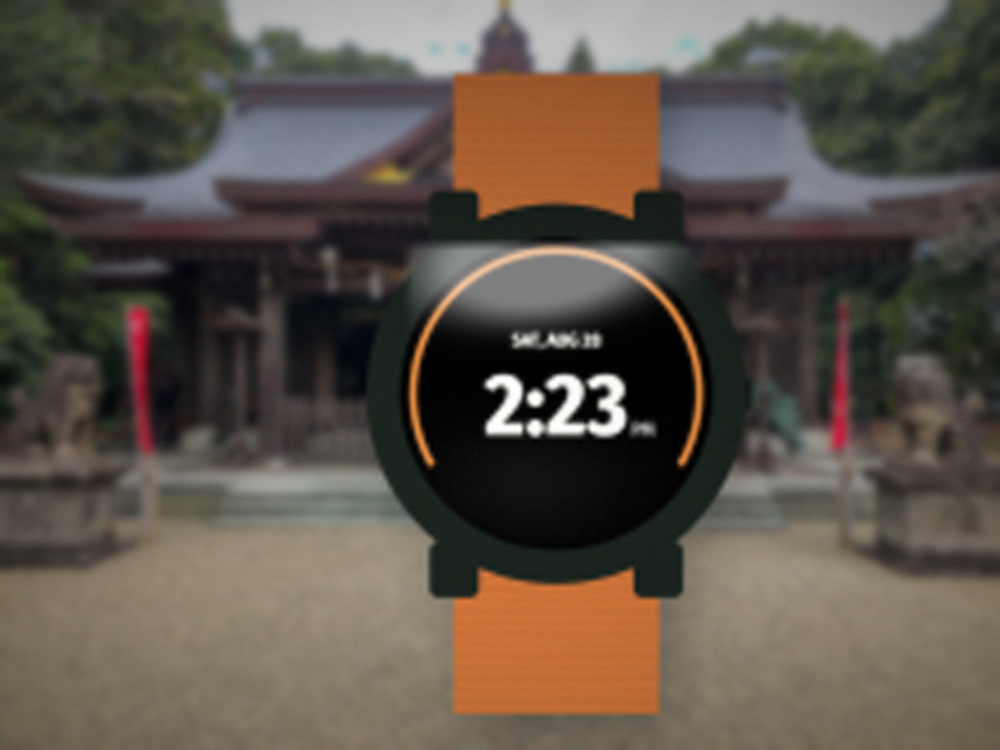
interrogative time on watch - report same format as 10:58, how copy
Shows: 2:23
